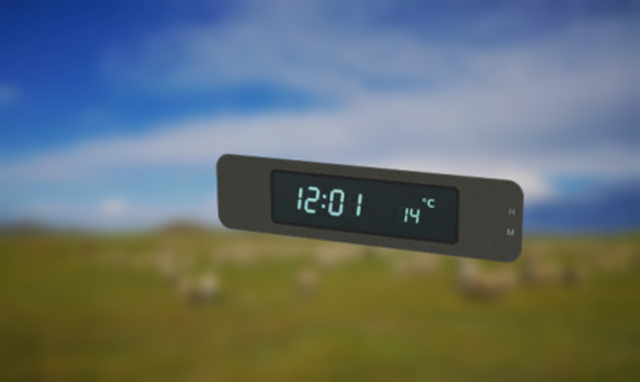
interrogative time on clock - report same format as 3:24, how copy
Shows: 12:01
